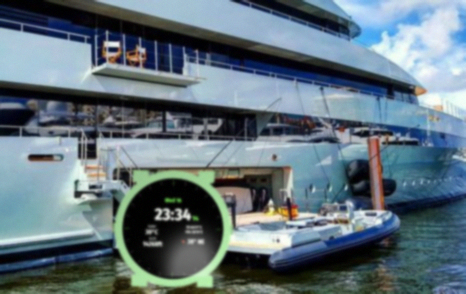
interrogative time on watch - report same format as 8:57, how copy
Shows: 23:34
